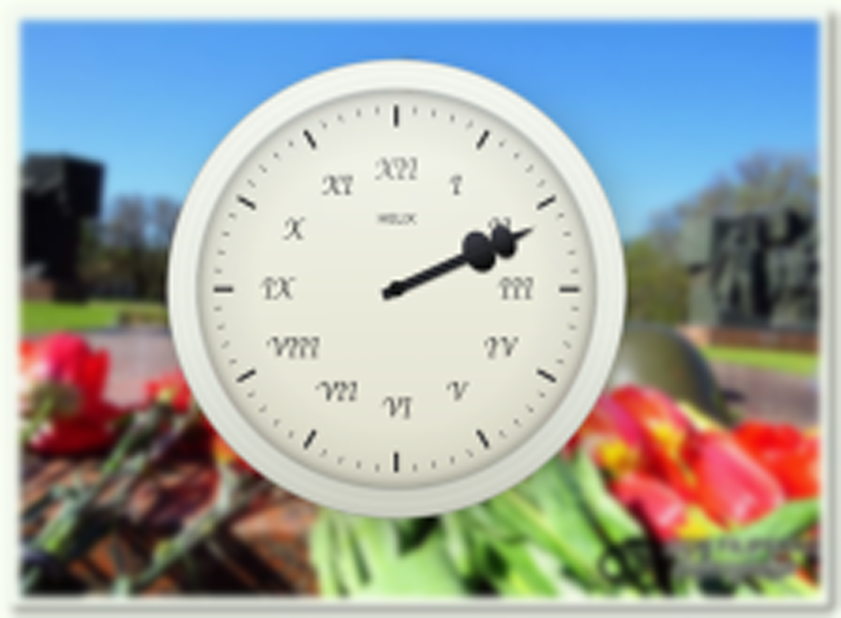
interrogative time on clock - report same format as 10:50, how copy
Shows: 2:11
